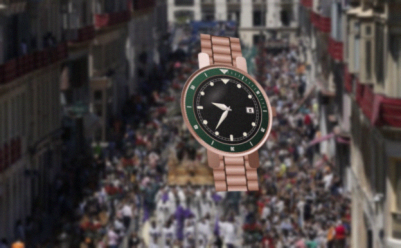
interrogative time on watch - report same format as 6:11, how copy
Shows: 9:36
